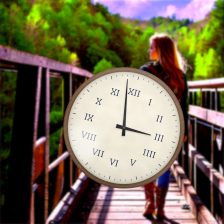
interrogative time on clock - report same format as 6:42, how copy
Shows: 2:58
